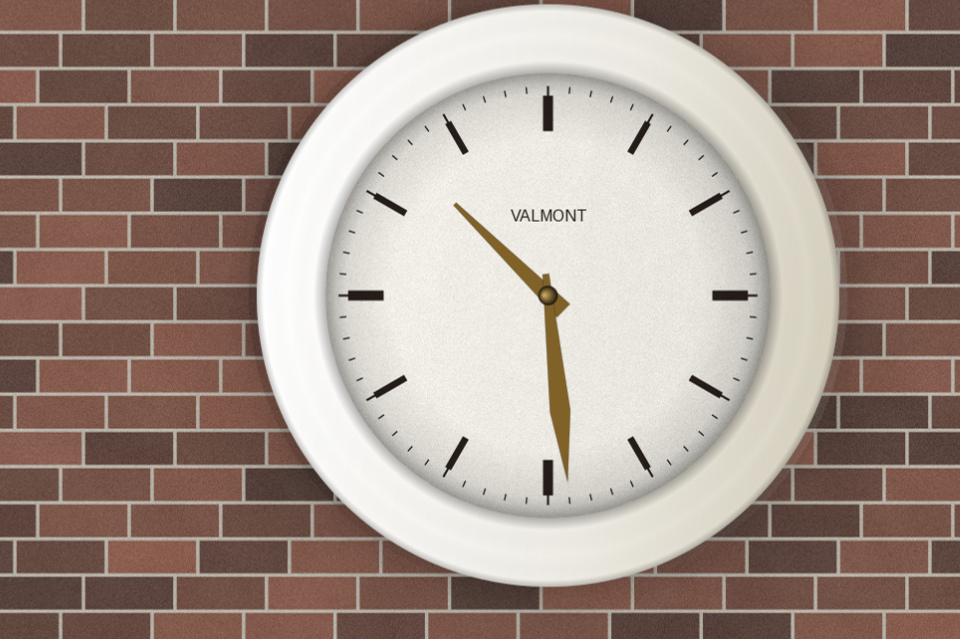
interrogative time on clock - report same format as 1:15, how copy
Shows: 10:29
